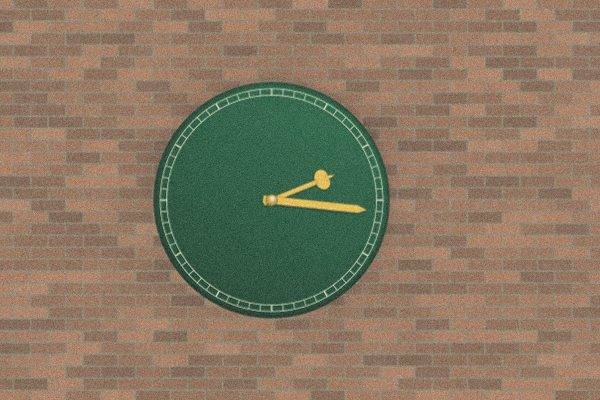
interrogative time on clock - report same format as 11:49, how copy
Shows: 2:16
